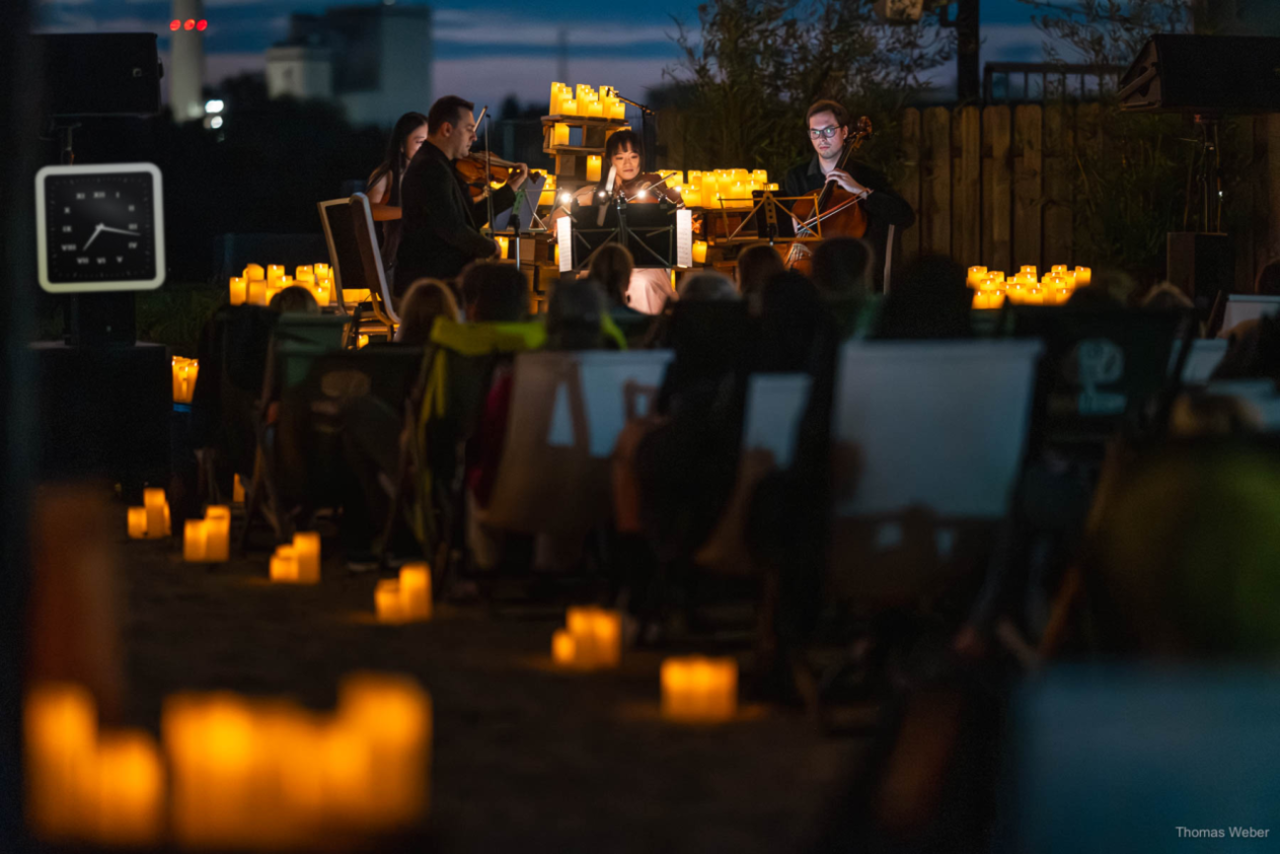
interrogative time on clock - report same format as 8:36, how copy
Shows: 7:17
